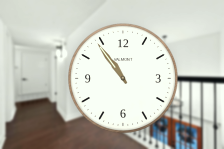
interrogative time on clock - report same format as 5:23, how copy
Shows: 10:54
